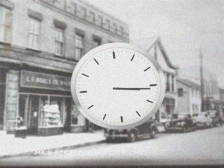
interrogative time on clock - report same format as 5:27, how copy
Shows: 3:16
